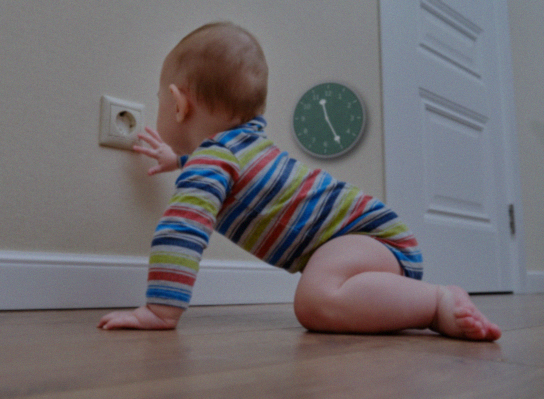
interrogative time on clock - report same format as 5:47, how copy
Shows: 11:25
